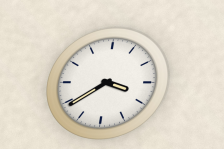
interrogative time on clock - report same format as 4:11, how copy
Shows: 3:39
